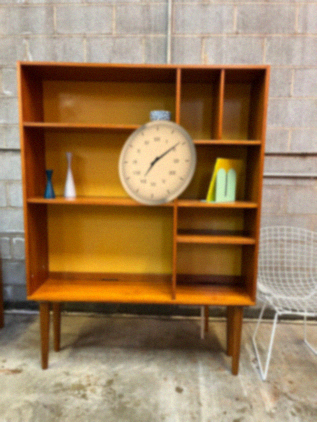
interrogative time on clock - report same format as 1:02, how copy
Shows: 7:09
